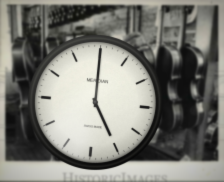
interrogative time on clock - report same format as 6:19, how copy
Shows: 5:00
